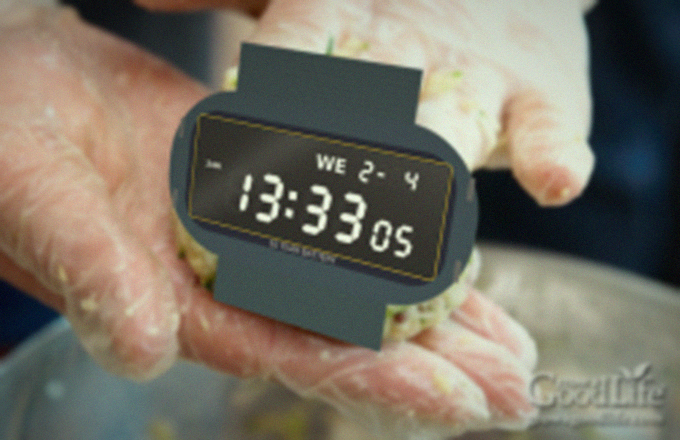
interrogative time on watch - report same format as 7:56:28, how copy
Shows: 13:33:05
